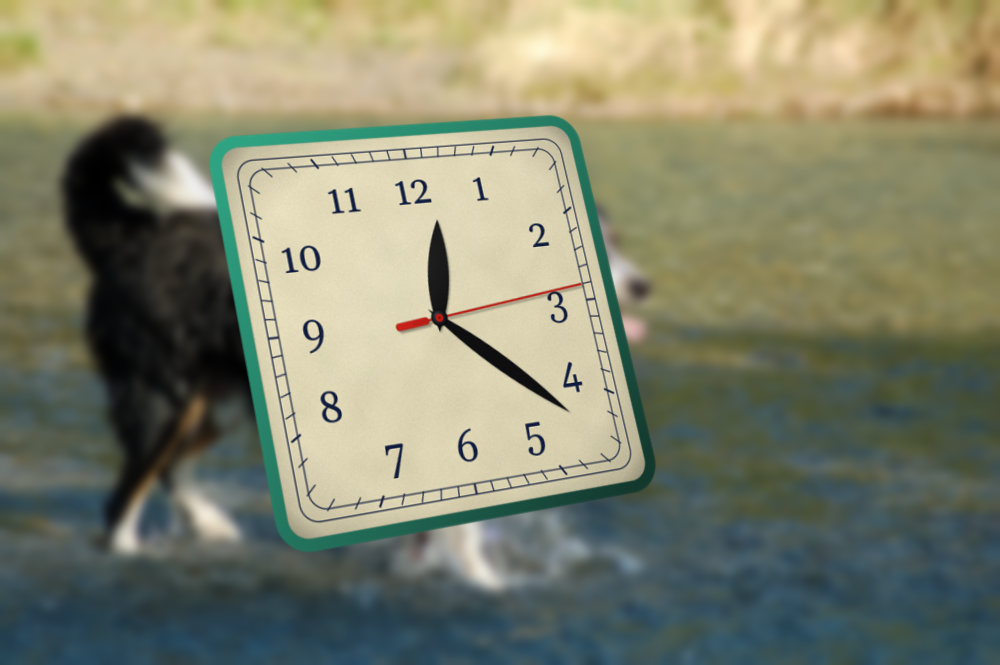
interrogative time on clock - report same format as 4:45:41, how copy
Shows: 12:22:14
